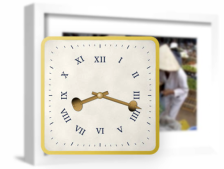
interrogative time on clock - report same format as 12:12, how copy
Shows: 8:18
